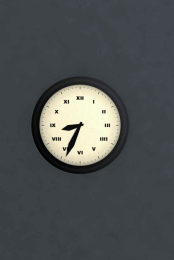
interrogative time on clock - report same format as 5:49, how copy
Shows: 8:34
